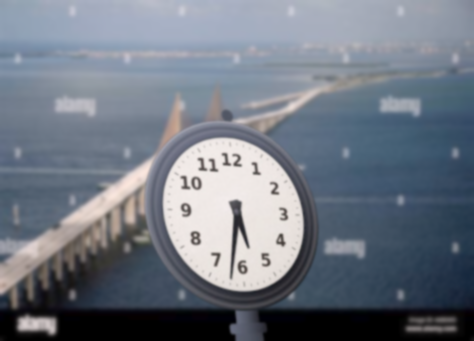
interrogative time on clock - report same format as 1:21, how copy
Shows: 5:32
